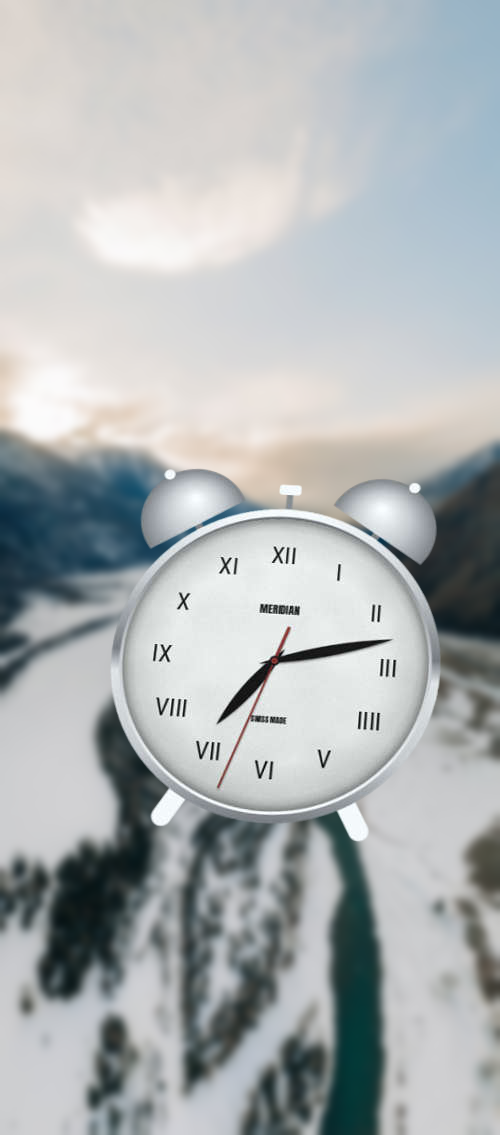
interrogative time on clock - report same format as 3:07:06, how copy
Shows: 7:12:33
